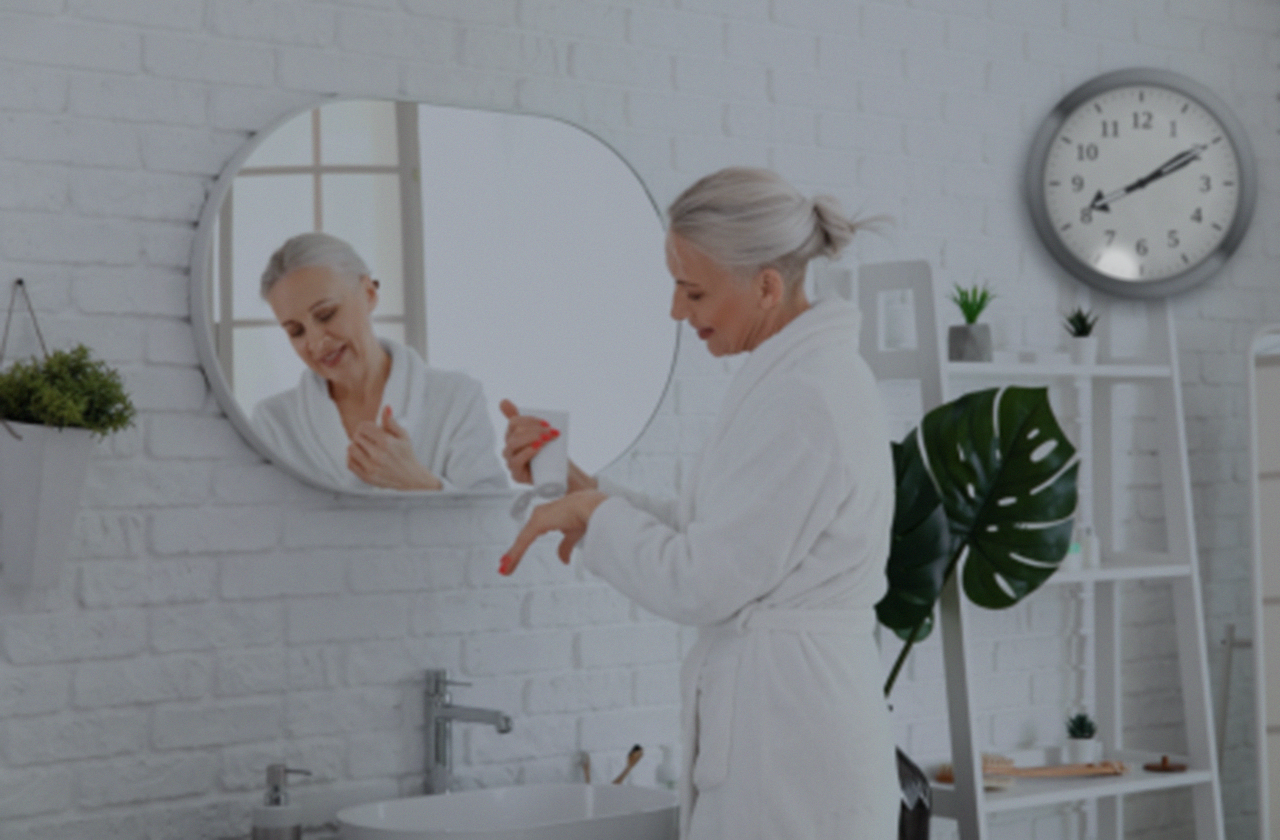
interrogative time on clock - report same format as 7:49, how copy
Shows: 8:10
